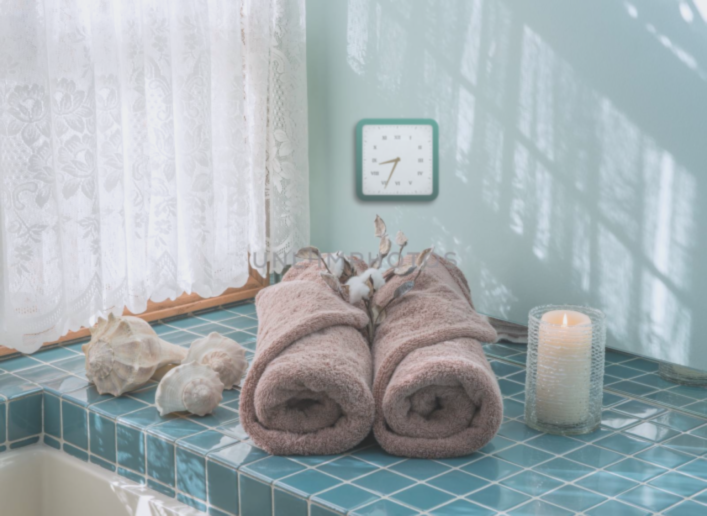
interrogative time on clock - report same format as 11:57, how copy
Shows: 8:34
